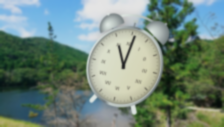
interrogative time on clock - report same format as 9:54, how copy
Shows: 11:01
